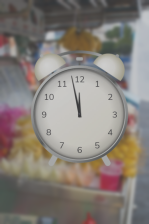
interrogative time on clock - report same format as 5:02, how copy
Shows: 11:58
